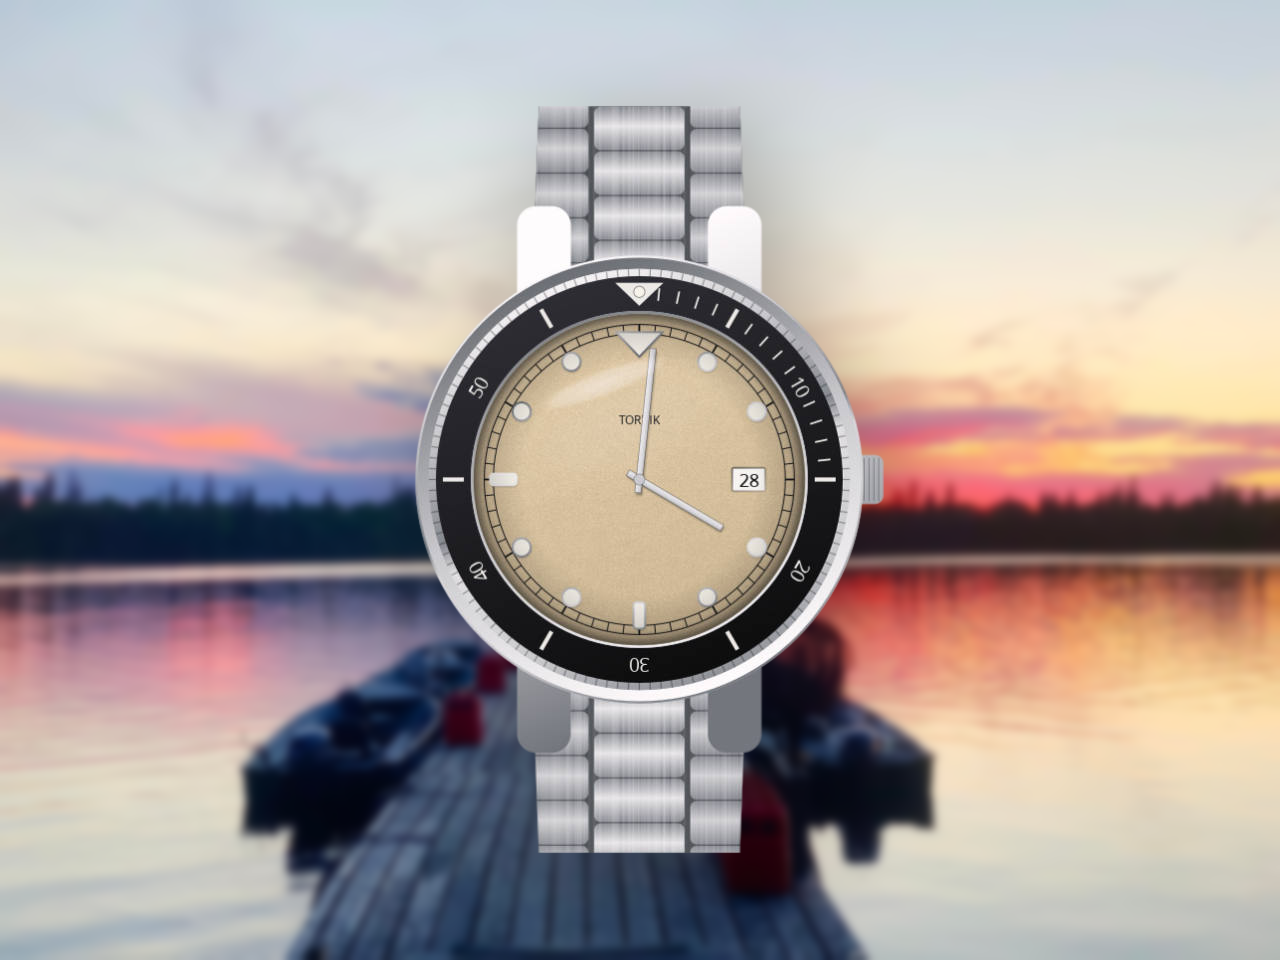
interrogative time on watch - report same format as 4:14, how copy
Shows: 4:01
